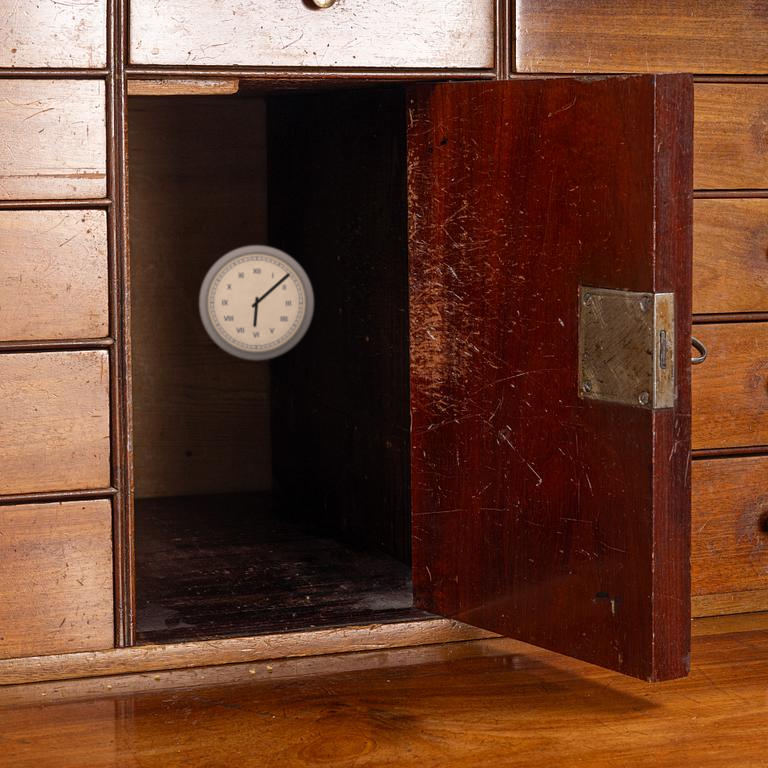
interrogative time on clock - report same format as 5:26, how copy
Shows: 6:08
